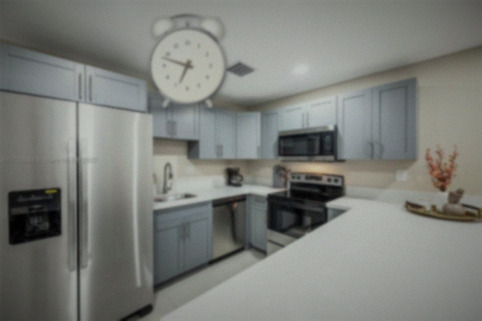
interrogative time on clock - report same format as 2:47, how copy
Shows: 6:48
